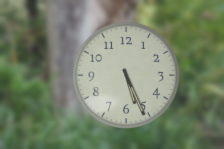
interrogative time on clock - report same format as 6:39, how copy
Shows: 5:26
